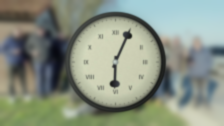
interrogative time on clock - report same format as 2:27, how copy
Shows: 6:04
